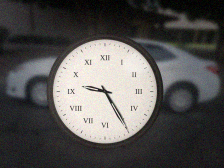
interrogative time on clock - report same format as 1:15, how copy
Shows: 9:25
